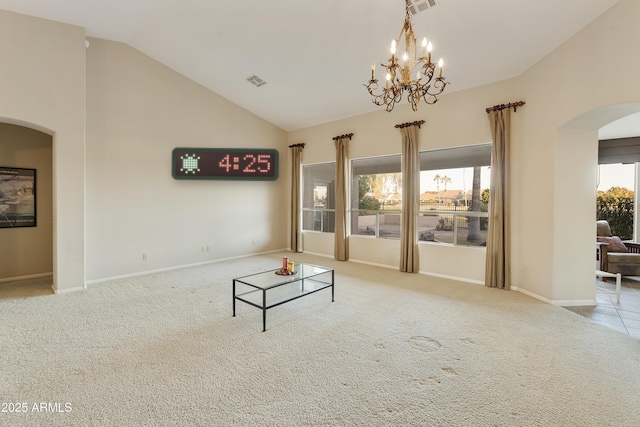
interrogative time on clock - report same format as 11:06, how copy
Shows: 4:25
